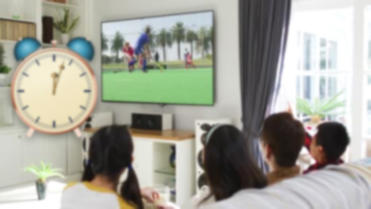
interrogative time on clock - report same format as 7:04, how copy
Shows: 12:03
